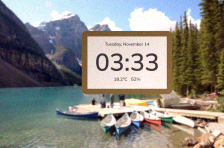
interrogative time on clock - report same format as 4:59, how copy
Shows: 3:33
